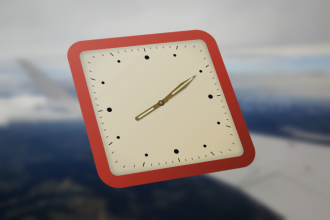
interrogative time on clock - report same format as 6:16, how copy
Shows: 8:10
